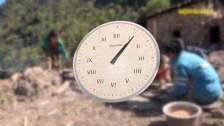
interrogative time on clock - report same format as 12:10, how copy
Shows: 1:06
